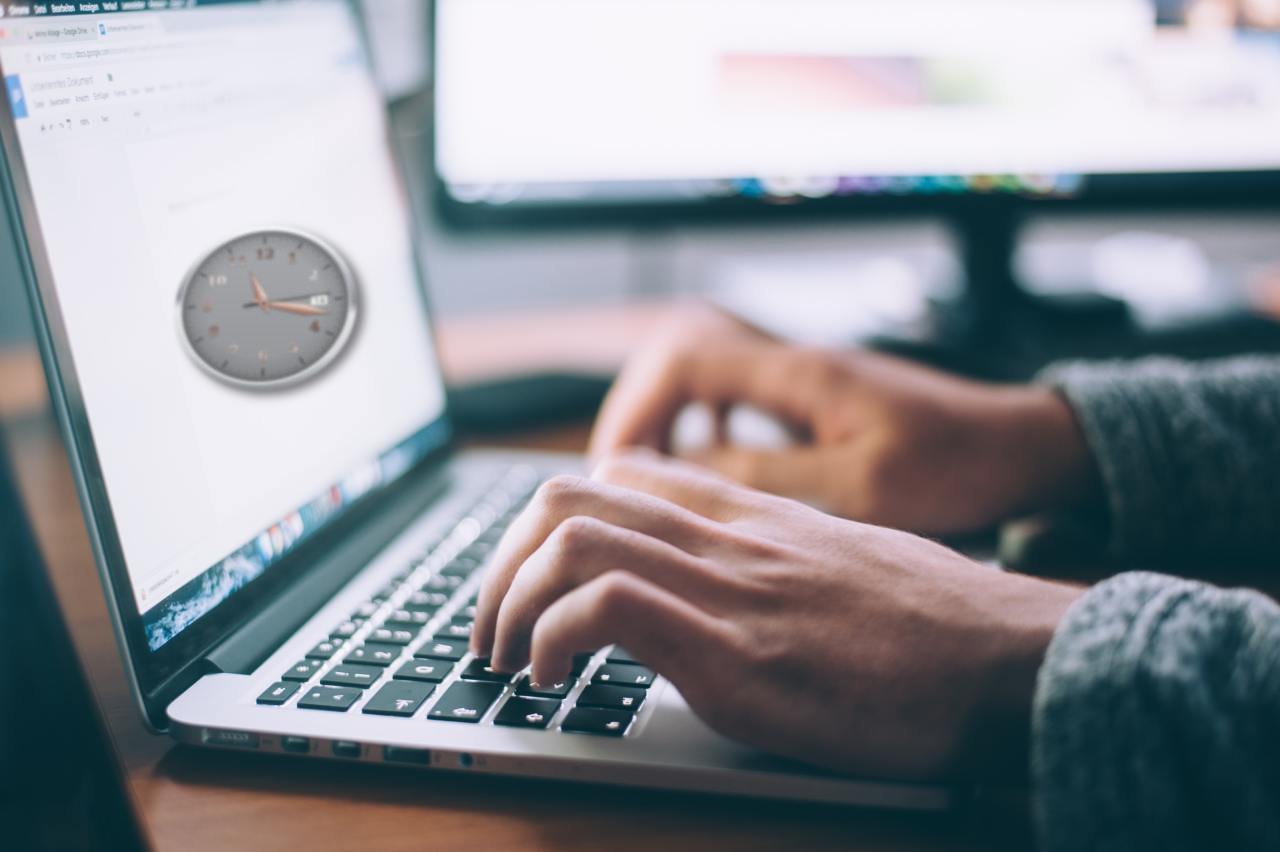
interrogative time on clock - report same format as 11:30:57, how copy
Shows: 11:17:14
